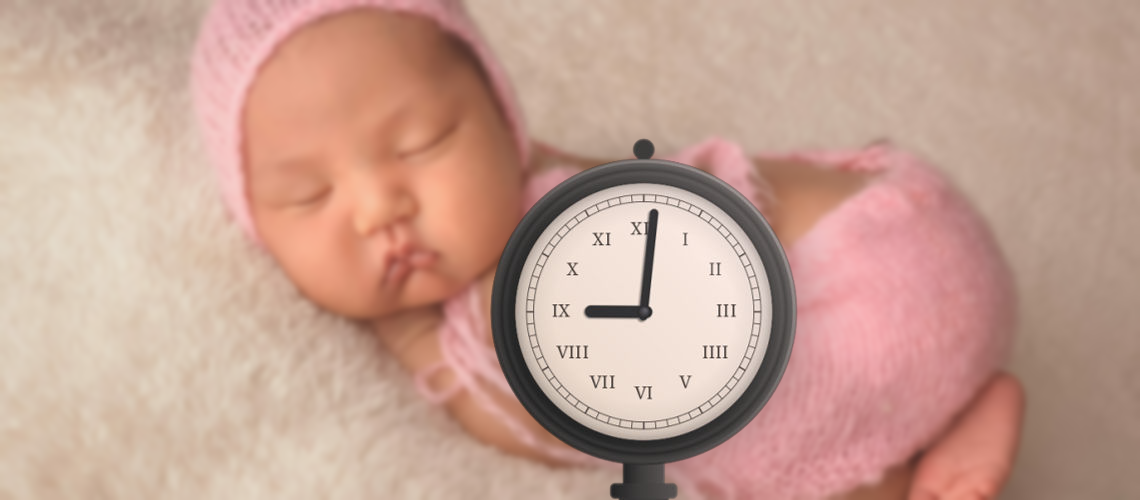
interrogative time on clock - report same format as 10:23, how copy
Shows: 9:01
